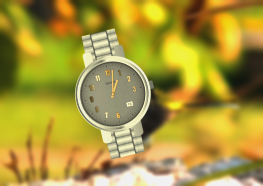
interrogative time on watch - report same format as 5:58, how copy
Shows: 1:02
